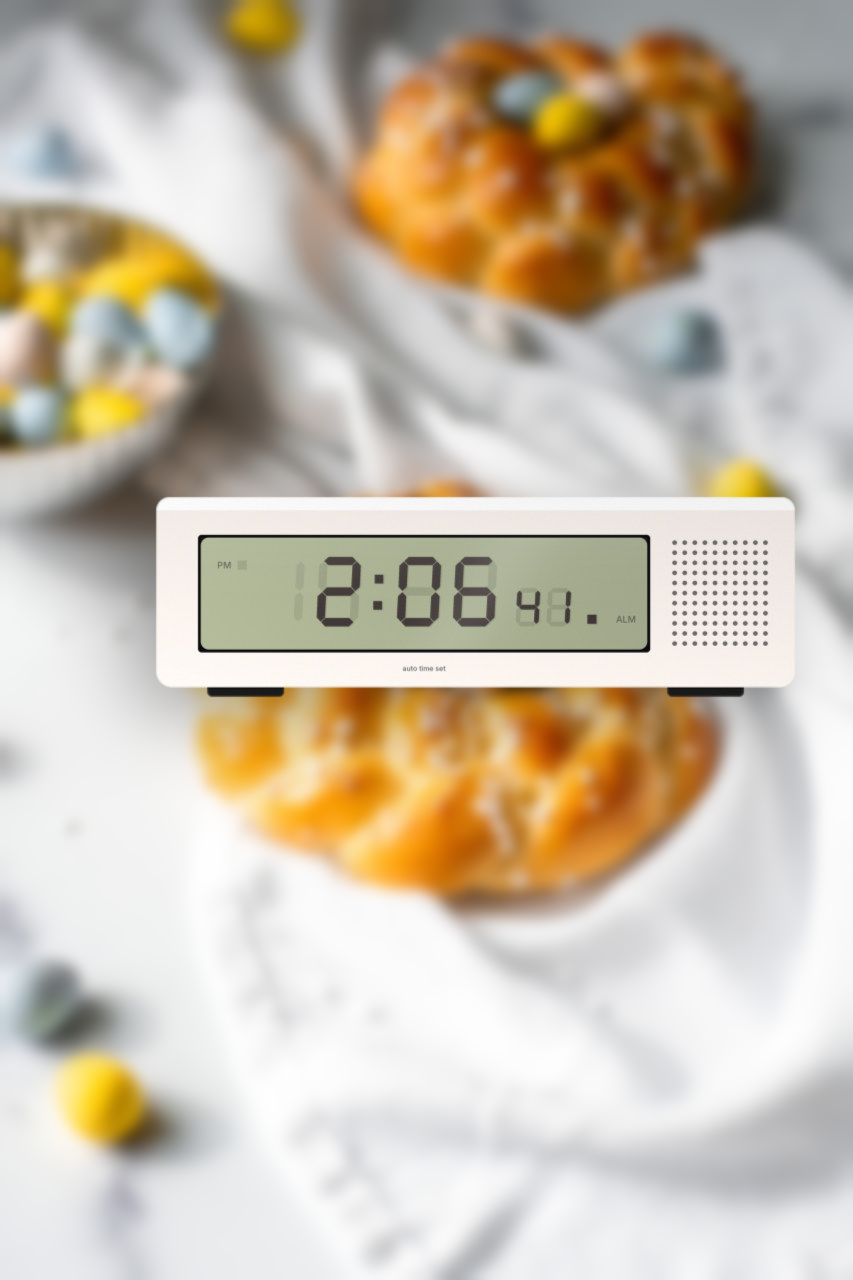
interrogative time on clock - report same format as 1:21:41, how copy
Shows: 2:06:41
